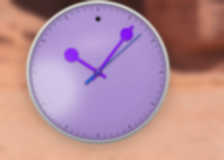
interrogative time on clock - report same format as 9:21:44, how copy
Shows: 10:06:08
